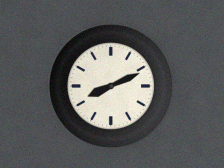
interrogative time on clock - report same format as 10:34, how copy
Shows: 8:11
